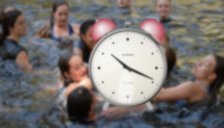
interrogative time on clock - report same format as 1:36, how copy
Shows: 10:19
